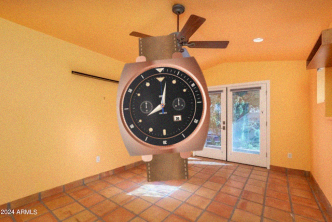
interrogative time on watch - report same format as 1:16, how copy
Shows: 8:02
